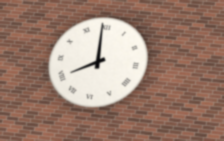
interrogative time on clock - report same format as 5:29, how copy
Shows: 7:59
